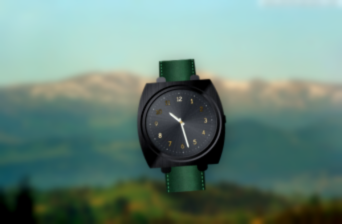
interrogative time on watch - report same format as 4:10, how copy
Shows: 10:28
